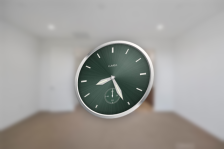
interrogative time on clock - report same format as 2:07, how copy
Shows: 8:26
